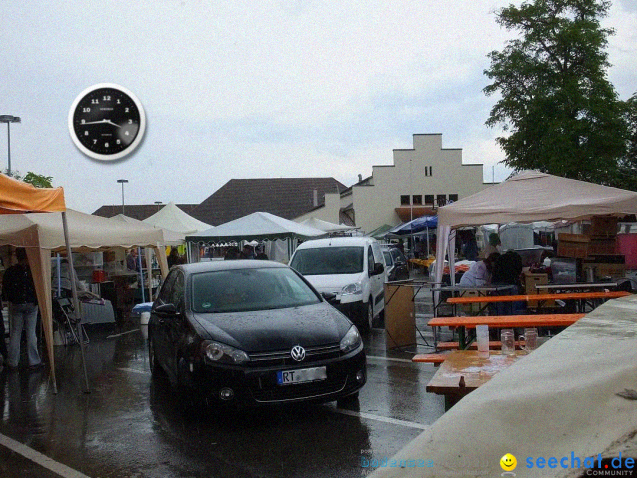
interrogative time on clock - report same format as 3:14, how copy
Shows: 3:44
